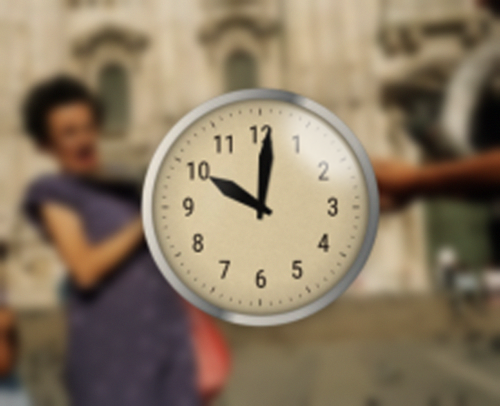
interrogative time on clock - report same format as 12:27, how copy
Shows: 10:01
